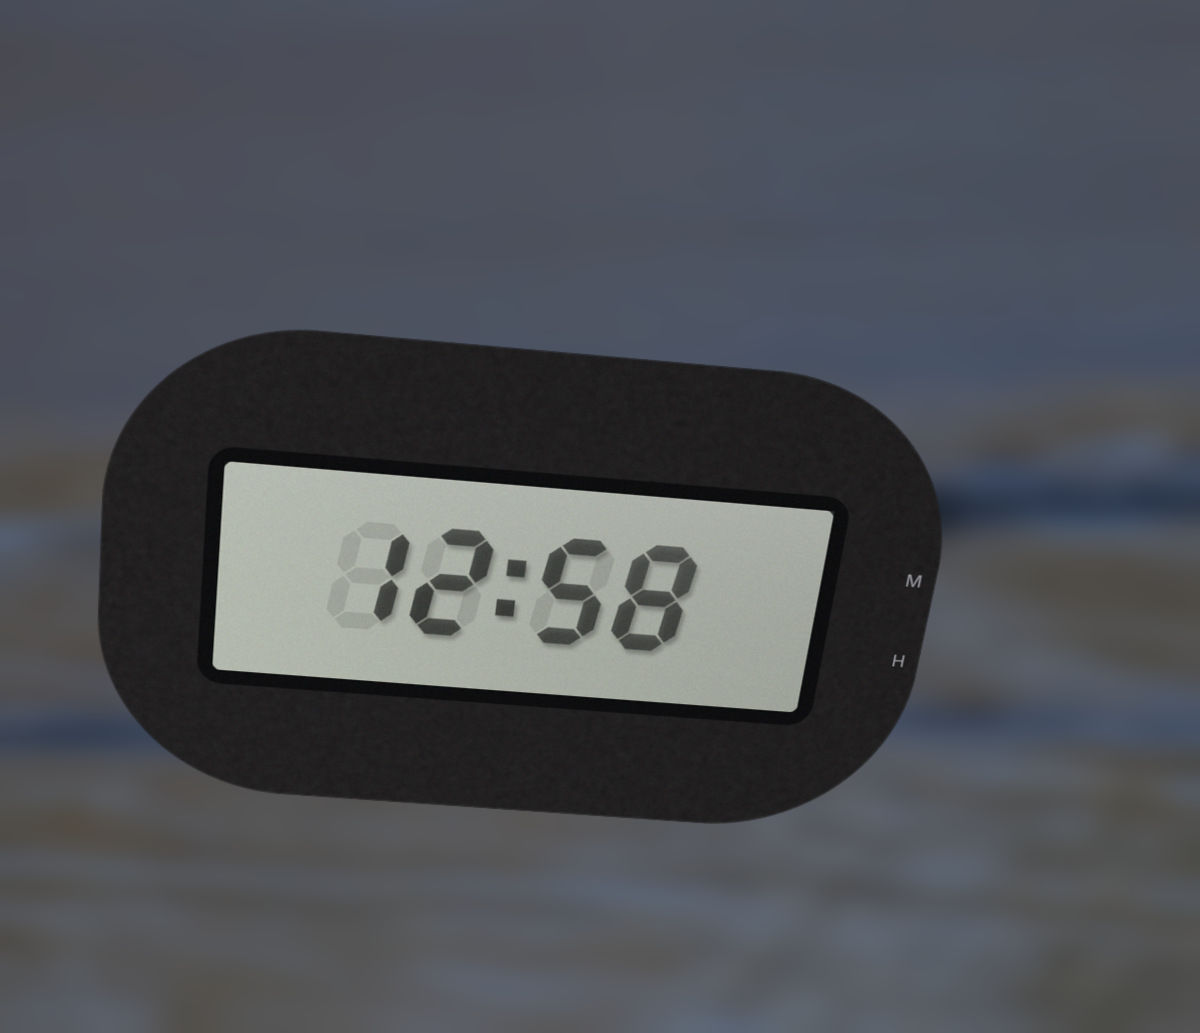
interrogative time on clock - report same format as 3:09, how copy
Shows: 12:58
